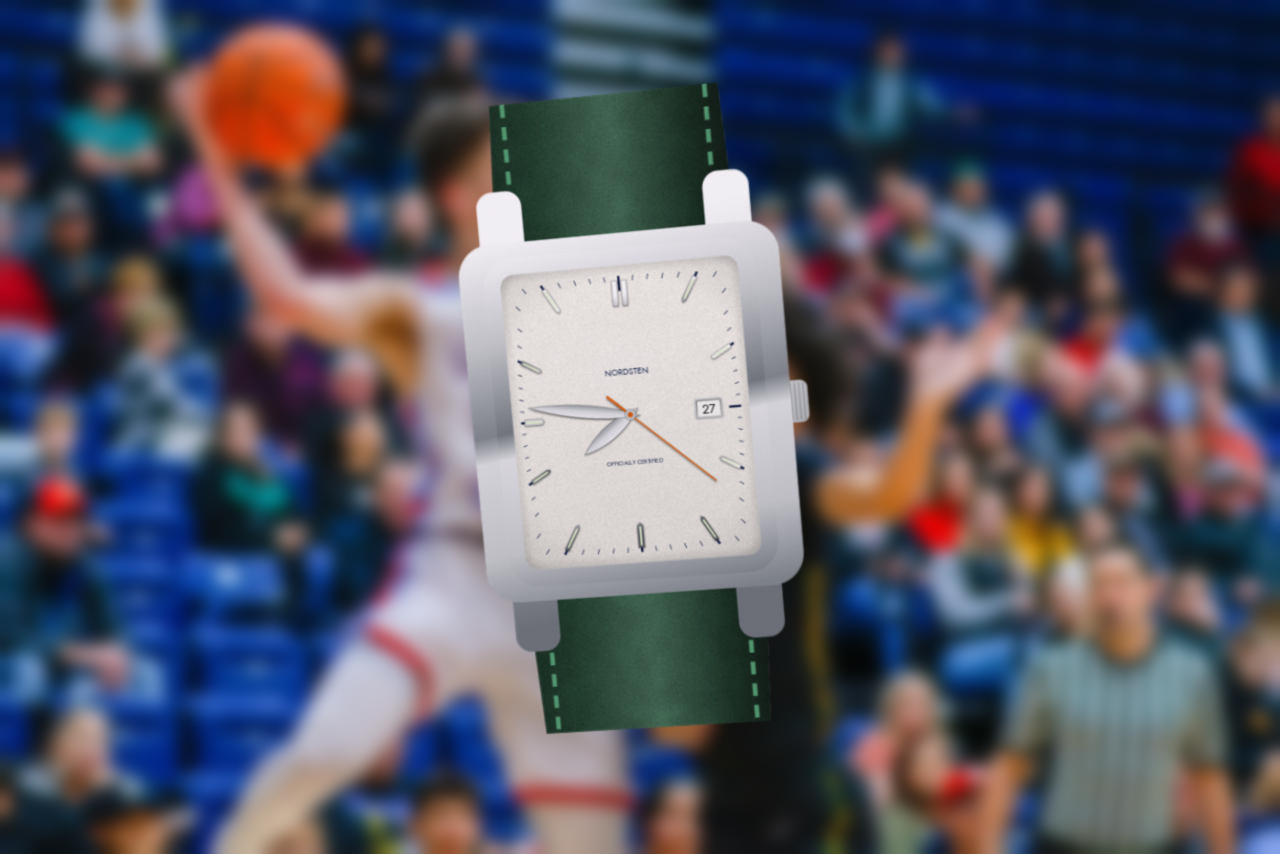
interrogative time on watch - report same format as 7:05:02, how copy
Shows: 7:46:22
